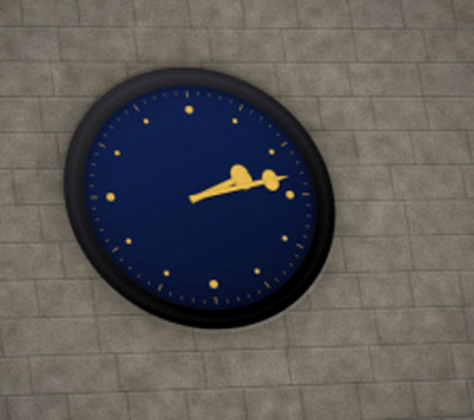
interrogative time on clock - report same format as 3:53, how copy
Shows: 2:13
